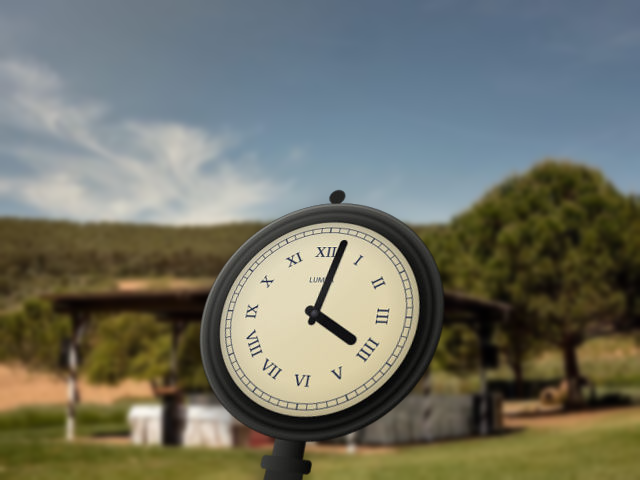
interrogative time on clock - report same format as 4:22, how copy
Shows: 4:02
